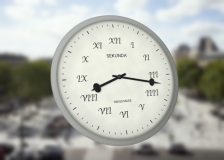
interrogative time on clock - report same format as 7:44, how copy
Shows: 8:17
